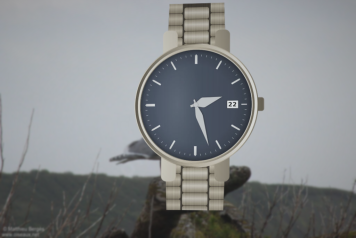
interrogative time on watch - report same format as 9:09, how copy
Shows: 2:27
